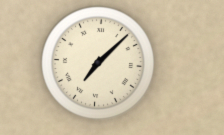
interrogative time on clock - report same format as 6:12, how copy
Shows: 7:07
